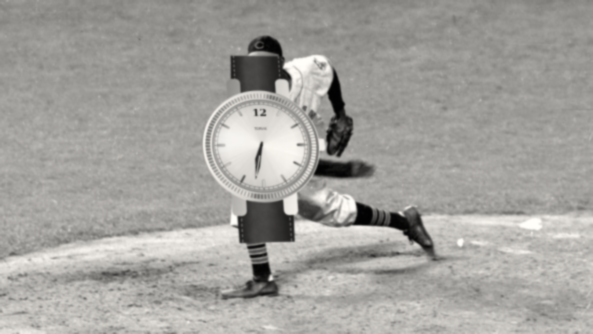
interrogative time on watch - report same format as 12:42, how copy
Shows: 6:32
